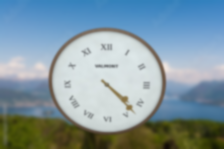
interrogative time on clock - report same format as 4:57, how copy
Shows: 4:23
